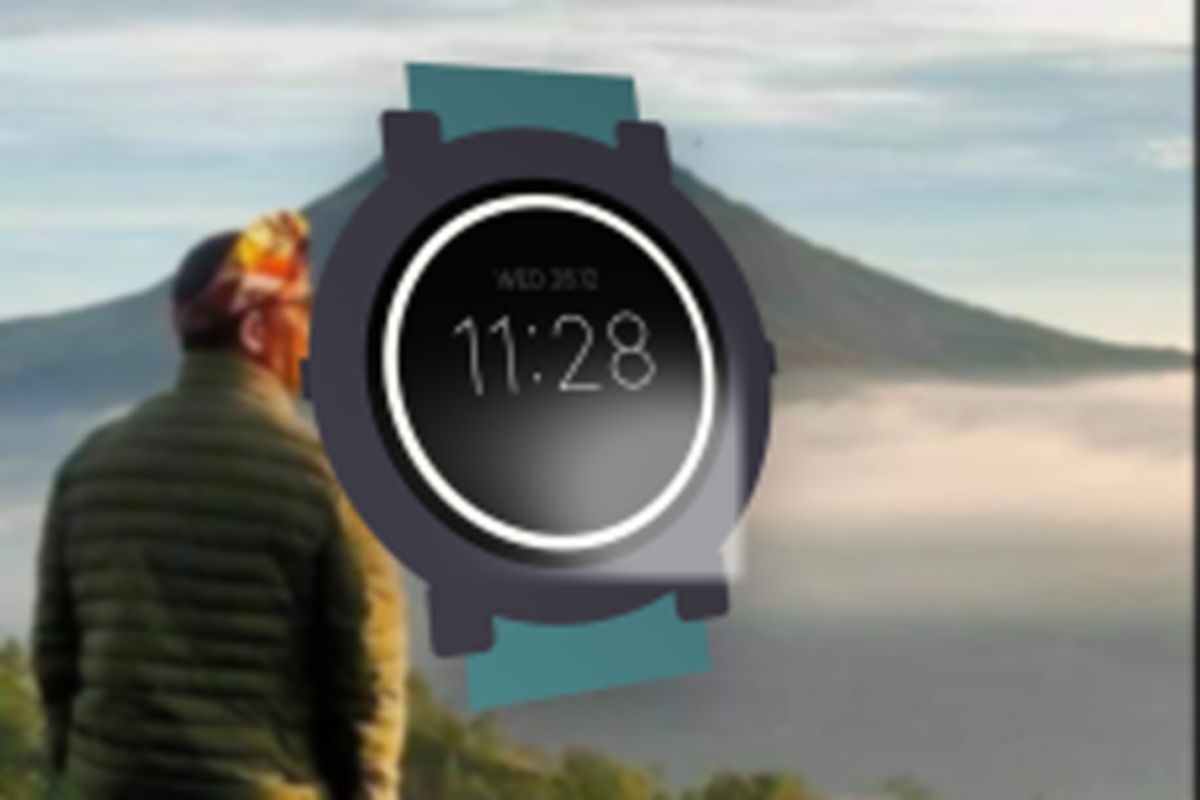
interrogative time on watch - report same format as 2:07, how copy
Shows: 11:28
